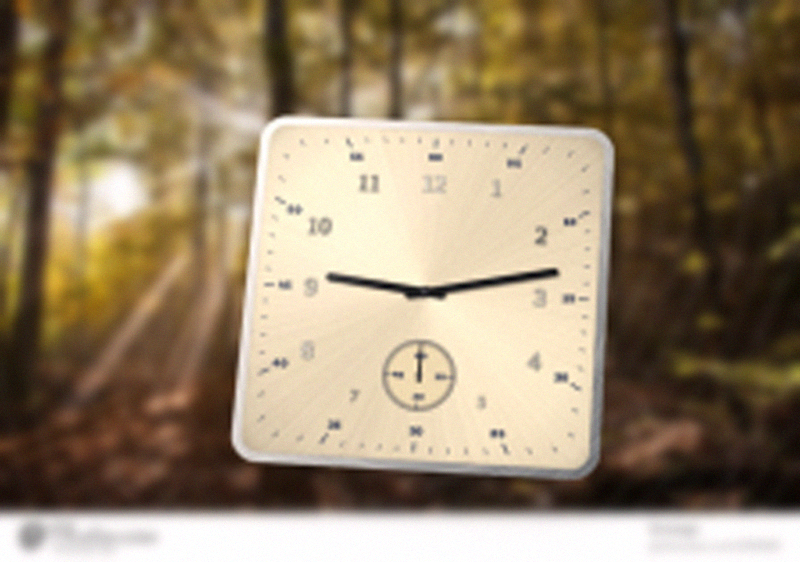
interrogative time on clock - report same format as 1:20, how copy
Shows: 9:13
